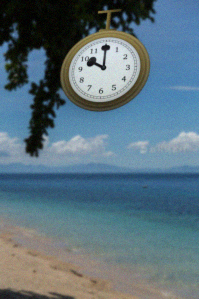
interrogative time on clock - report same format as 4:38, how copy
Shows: 10:00
